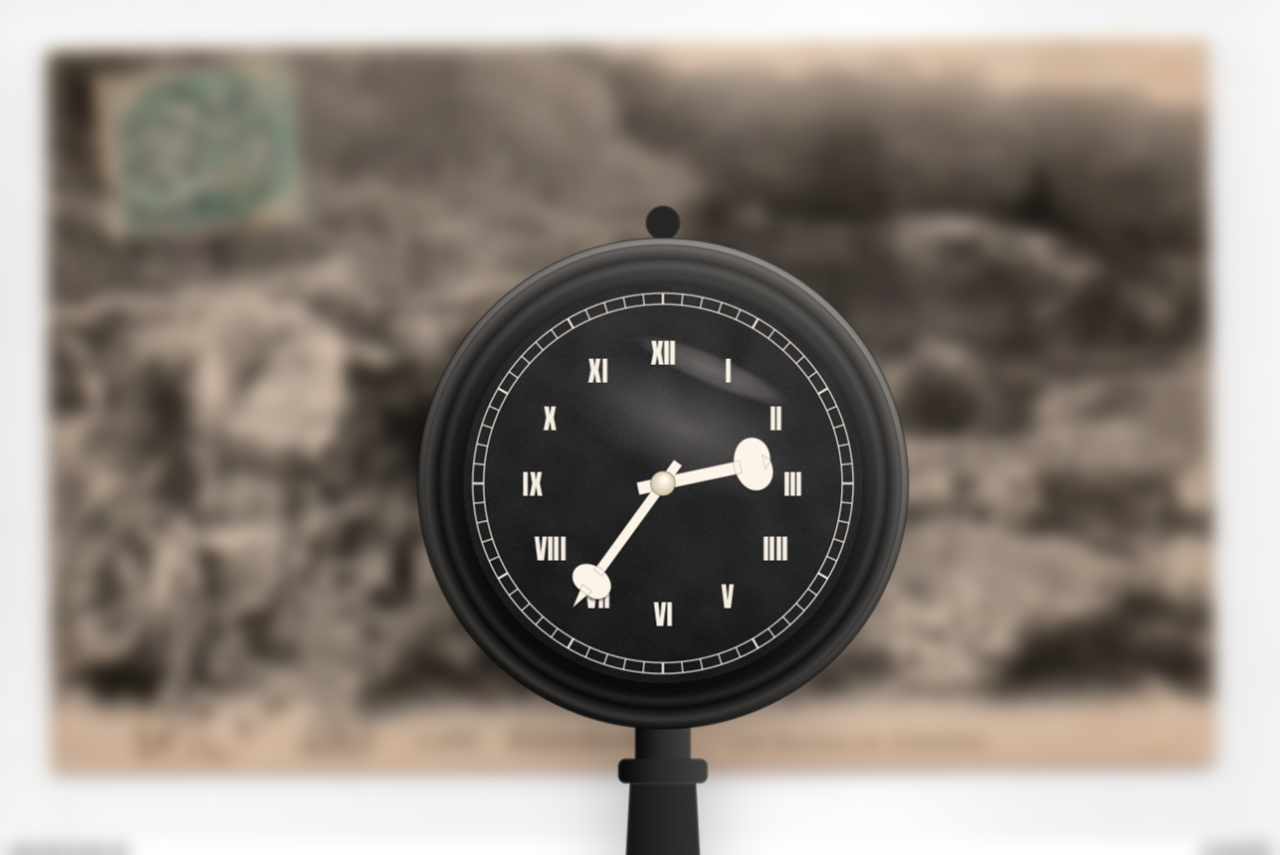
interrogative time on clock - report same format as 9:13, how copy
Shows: 2:36
